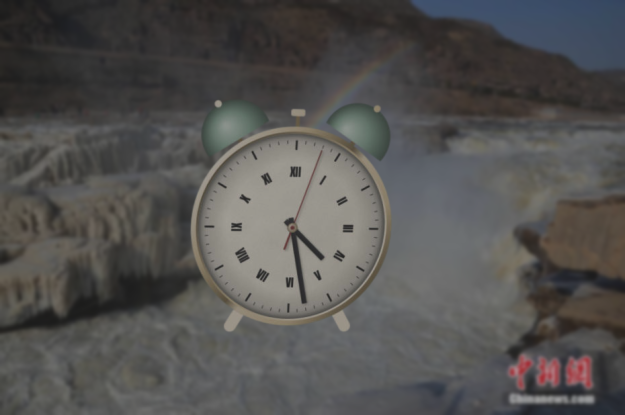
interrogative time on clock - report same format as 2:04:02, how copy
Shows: 4:28:03
